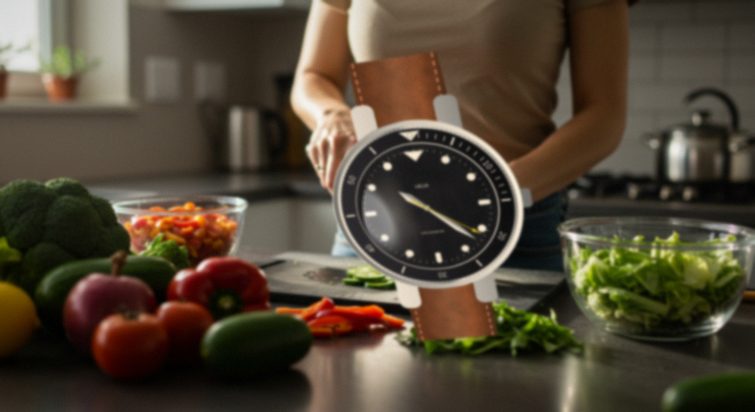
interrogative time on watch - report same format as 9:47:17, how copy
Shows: 10:22:21
